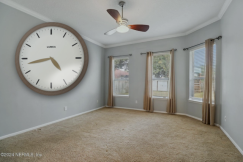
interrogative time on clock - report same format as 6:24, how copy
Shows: 4:43
